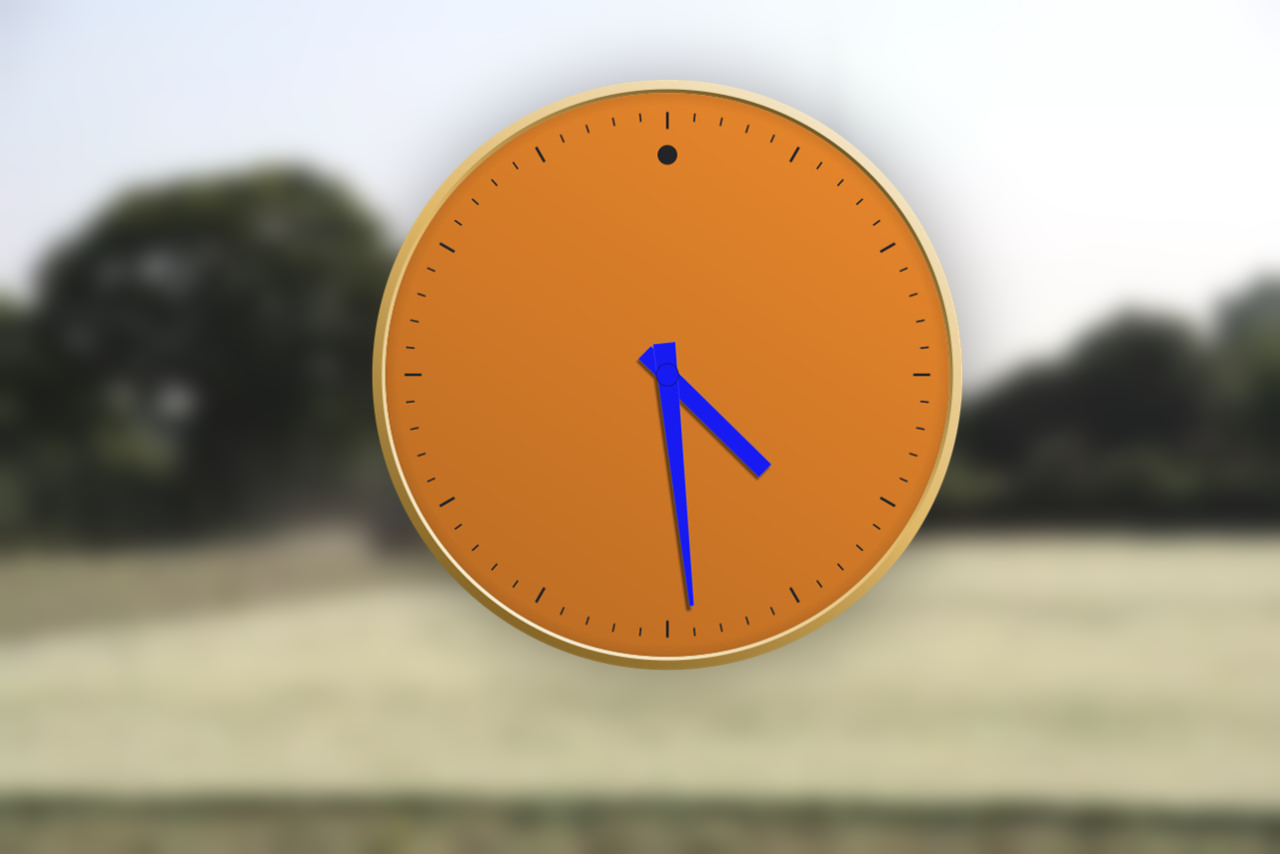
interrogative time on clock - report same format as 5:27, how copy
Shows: 4:29
